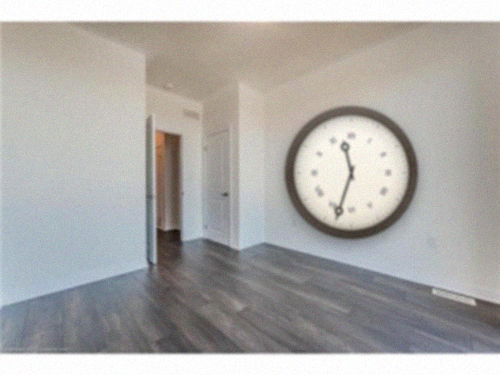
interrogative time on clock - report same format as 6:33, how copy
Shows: 11:33
